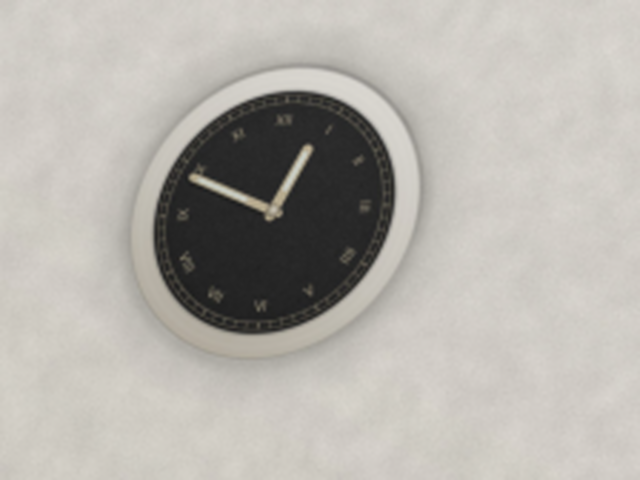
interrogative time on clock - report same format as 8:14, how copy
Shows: 12:49
